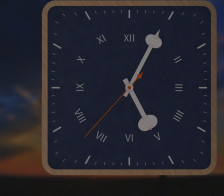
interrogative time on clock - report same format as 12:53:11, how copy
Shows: 5:04:37
